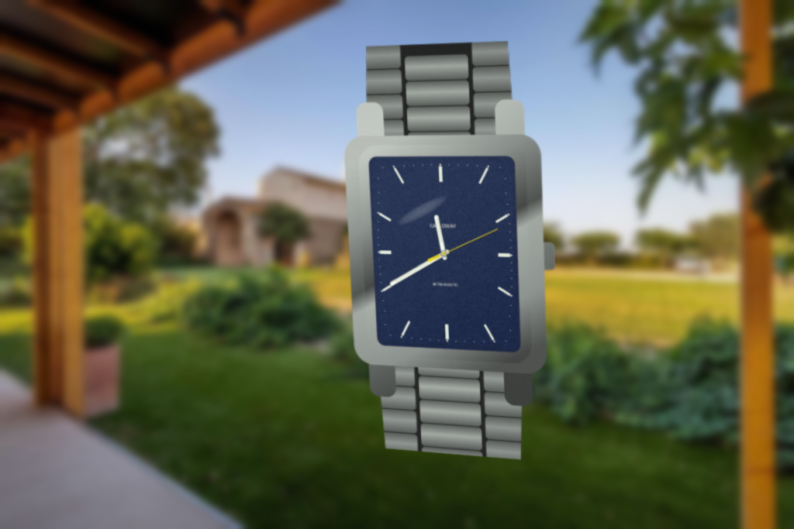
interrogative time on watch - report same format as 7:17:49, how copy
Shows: 11:40:11
